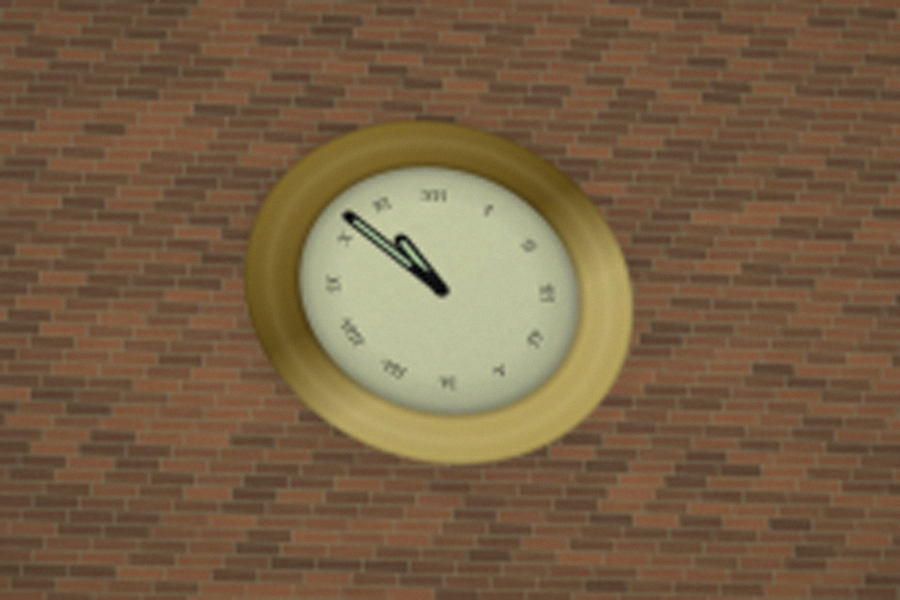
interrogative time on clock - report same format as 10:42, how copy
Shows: 10:52
